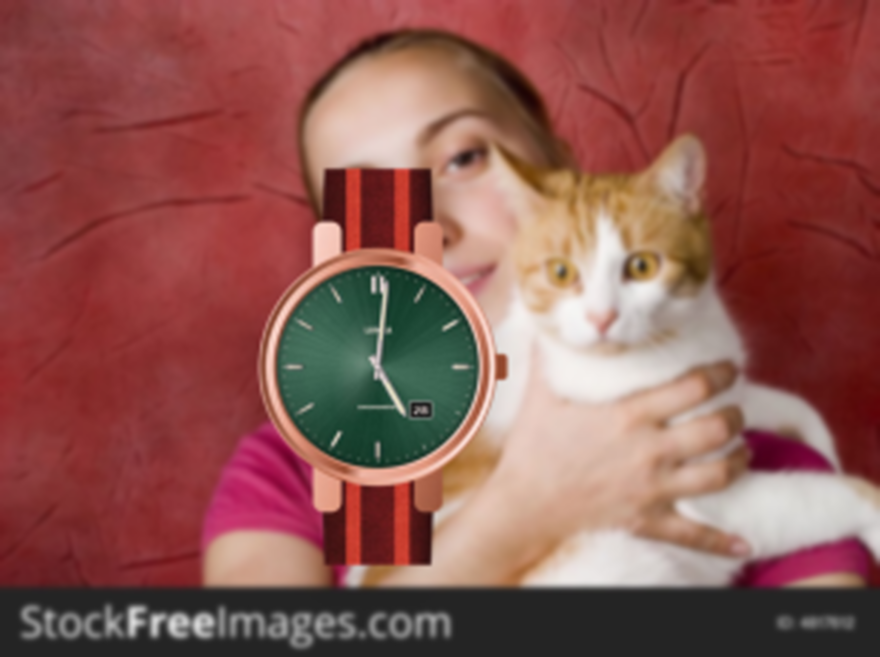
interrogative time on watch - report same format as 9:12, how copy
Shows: 5:01
